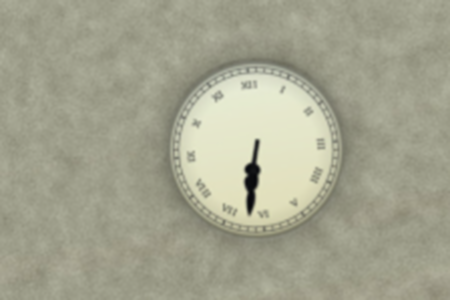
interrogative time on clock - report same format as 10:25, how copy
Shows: 6:32
